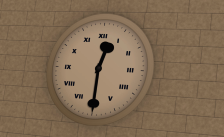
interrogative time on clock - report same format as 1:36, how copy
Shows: 12:30
